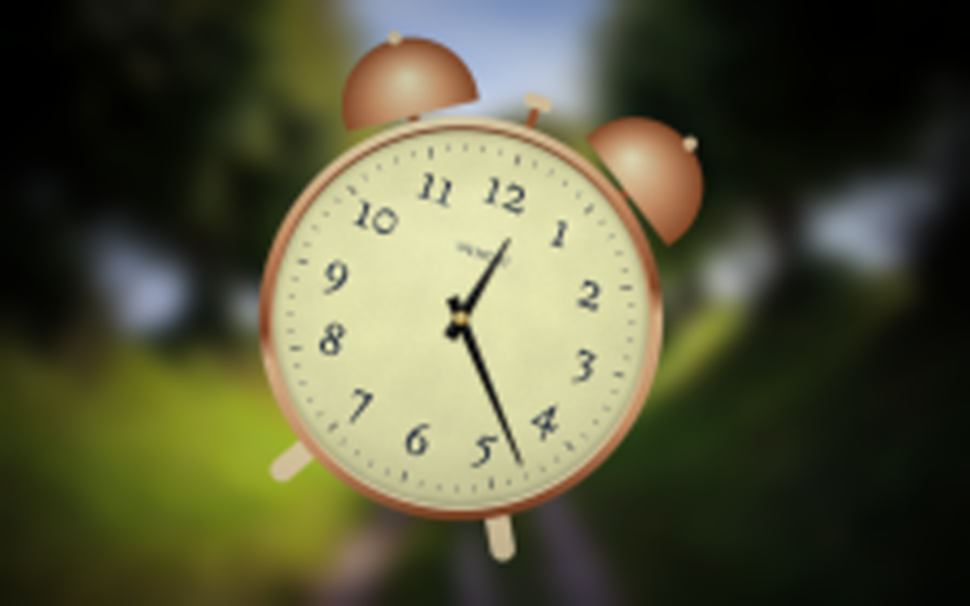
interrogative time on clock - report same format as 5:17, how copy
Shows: 12:23
